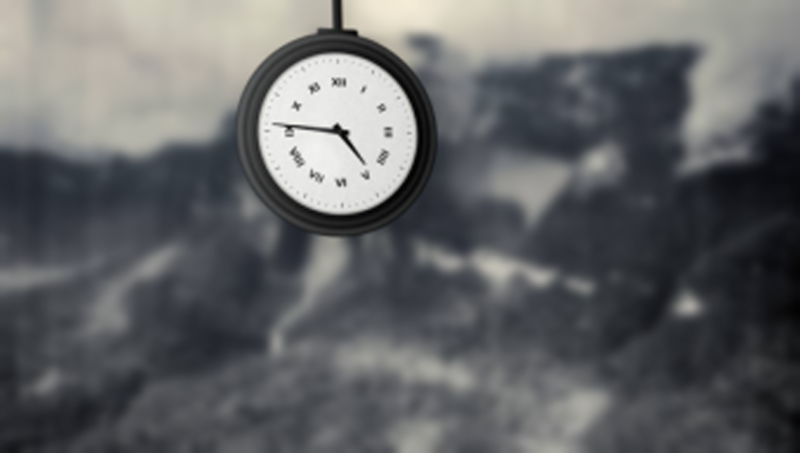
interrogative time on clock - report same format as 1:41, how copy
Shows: 4:46
